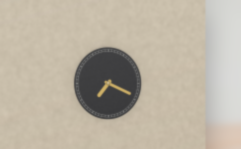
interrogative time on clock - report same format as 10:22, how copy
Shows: 7:19
